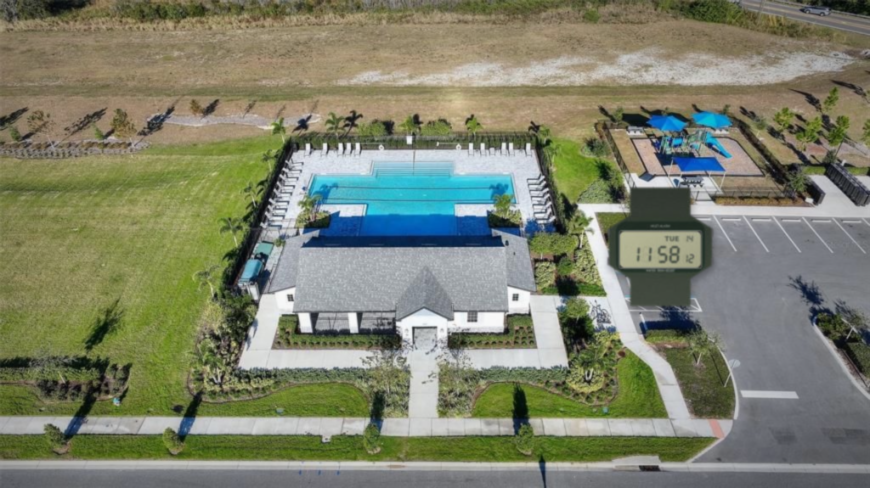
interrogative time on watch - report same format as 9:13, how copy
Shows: 11:58
